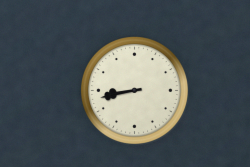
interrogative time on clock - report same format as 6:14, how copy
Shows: 8:43
